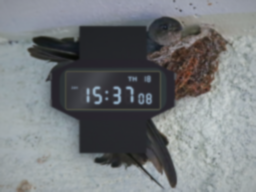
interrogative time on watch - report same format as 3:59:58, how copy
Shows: 15:37:08
